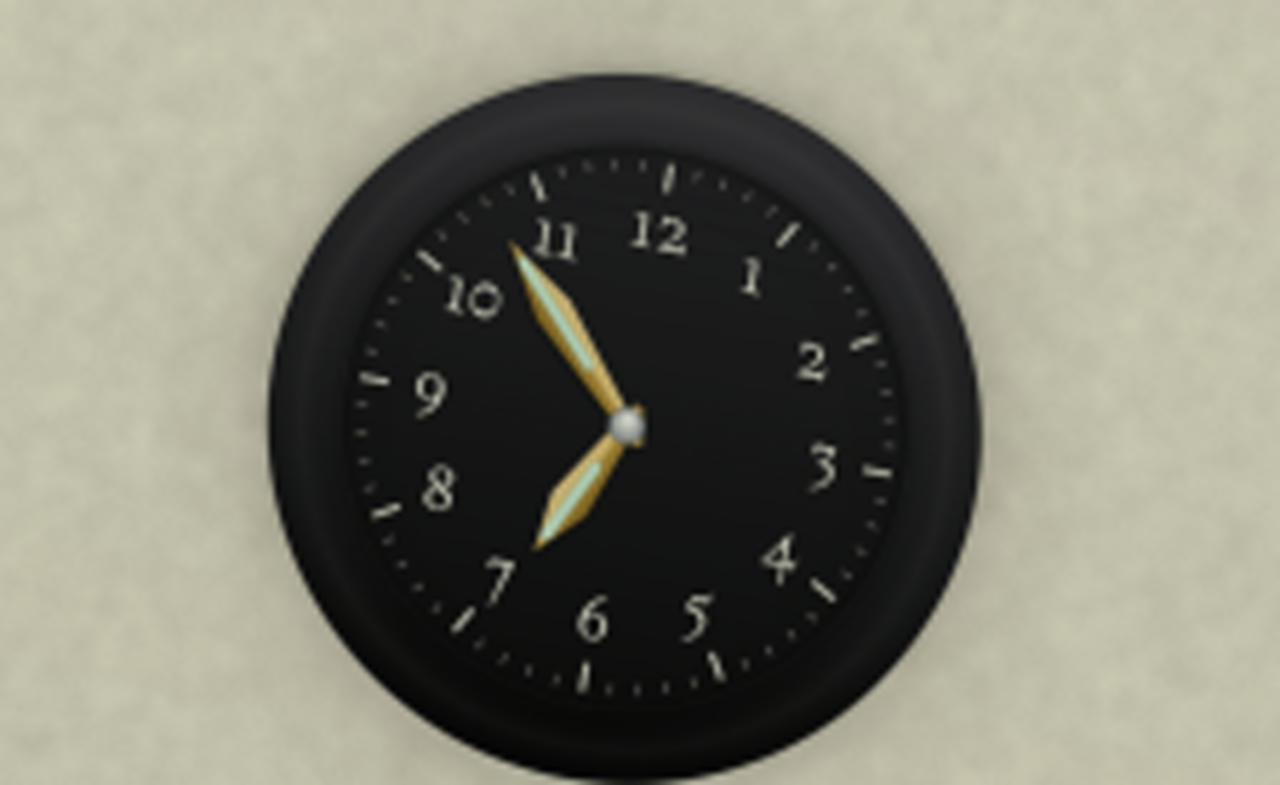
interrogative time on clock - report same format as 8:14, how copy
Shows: 6:53
